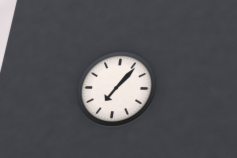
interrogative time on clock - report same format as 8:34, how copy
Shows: 7:06
